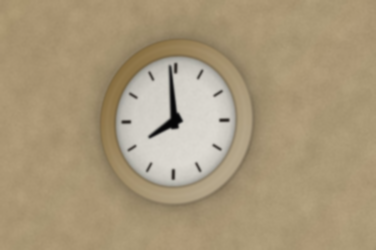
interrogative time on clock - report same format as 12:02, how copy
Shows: 7:59
